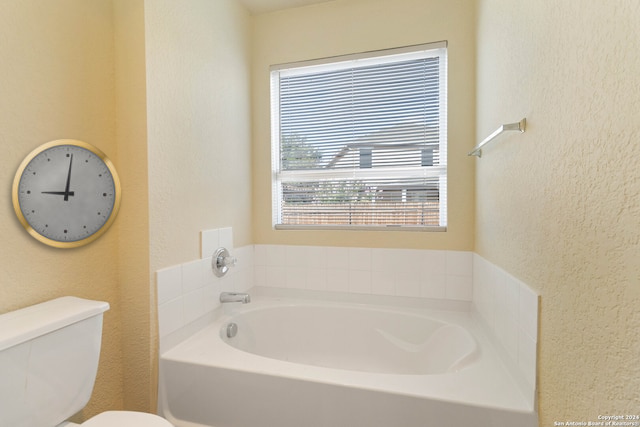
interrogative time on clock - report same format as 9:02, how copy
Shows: 9:01
